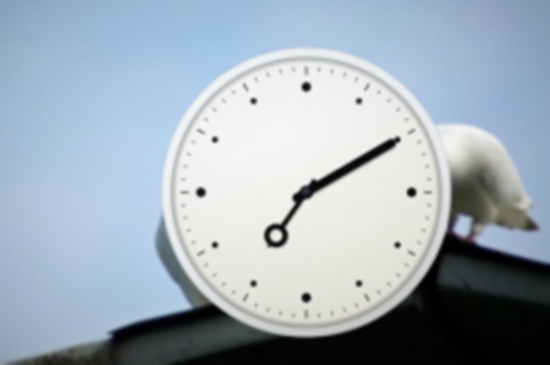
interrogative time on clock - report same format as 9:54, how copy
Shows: 7:10
